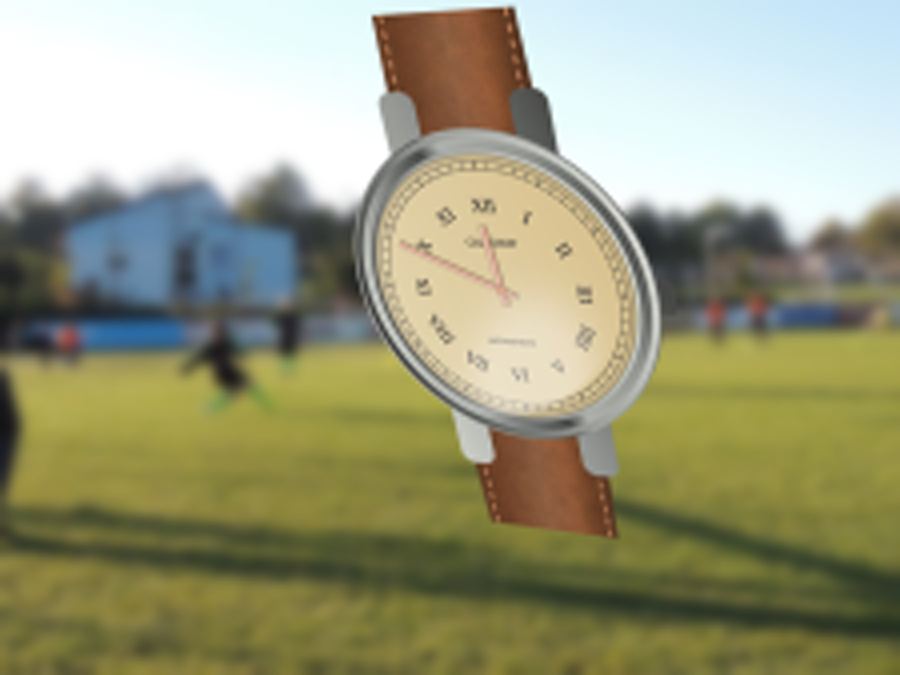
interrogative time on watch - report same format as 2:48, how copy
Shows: 11:49
